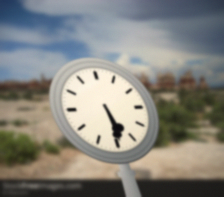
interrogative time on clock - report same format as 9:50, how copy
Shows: 5:29
